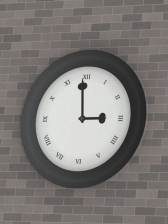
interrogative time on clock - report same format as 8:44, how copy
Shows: 2:59
